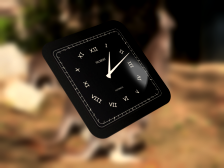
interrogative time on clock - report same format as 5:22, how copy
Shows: 1:12
